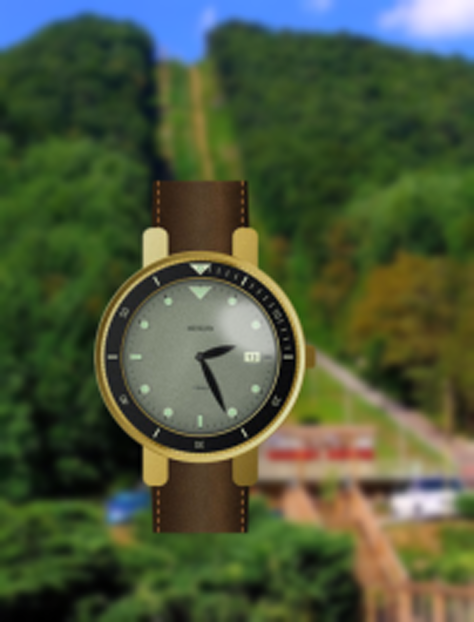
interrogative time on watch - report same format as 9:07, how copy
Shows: 2:26
